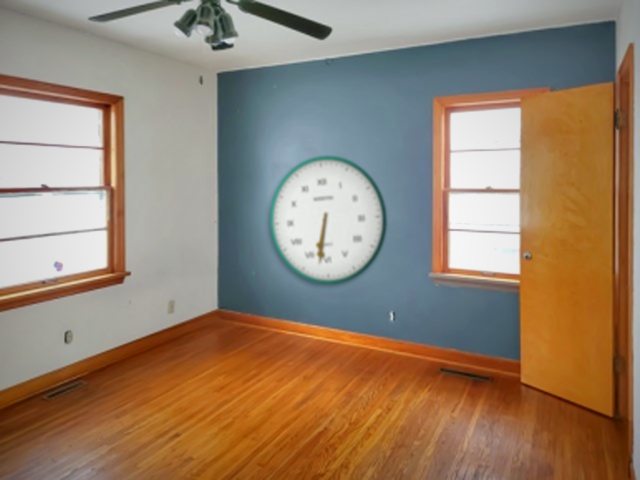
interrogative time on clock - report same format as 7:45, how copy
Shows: 6:32
